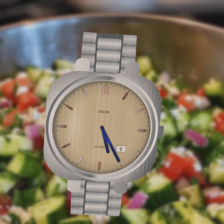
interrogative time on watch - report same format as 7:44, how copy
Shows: 5:25
